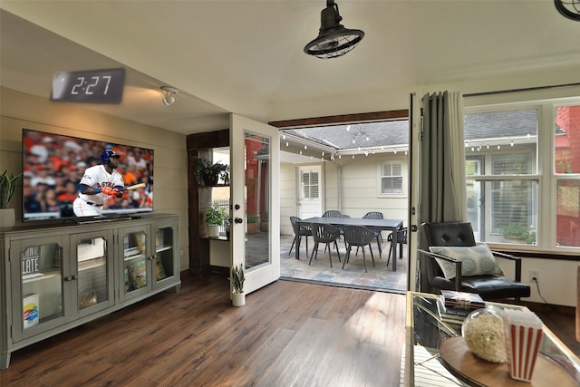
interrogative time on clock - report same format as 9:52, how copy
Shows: 2:27
